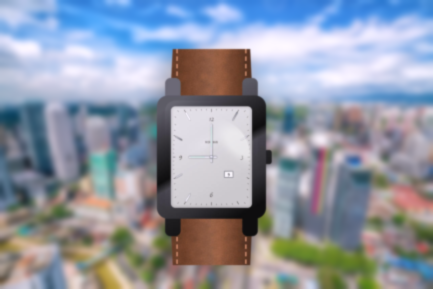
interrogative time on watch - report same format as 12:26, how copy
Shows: 9:00
